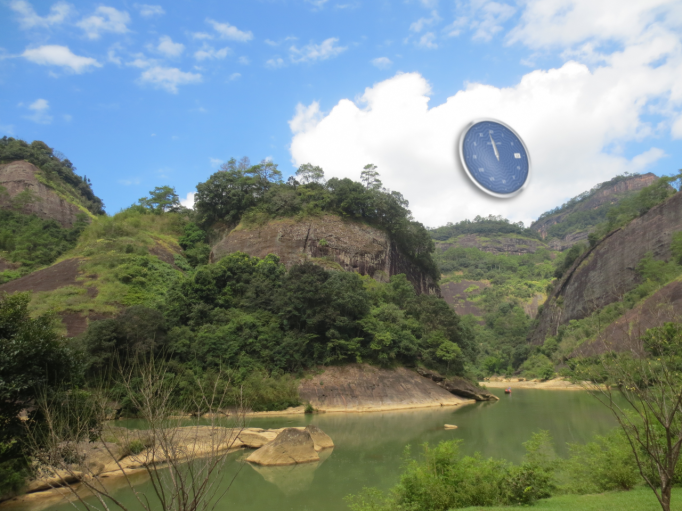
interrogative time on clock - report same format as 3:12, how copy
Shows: 11:59
